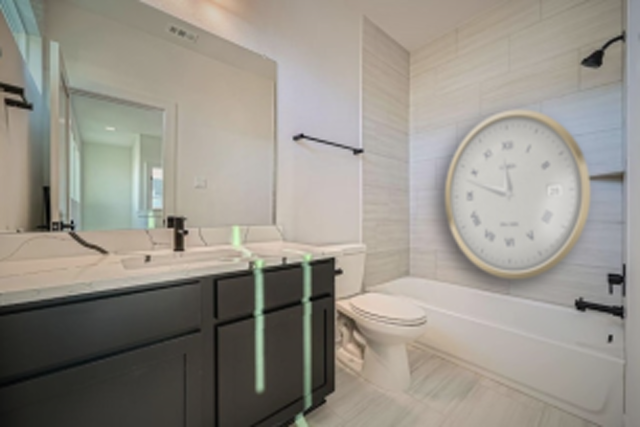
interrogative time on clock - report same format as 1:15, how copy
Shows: 11:48
